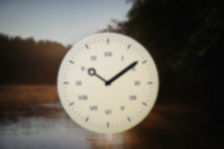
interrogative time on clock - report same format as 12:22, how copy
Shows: 10:09
